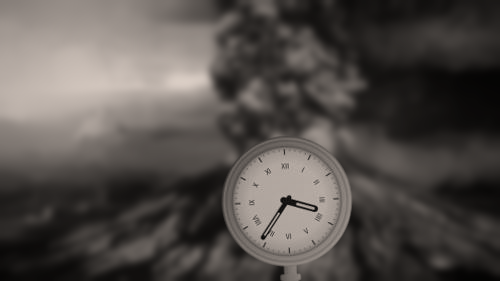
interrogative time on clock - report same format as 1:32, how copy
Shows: 3:36
